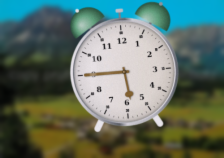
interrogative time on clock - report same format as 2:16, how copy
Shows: 5:45
